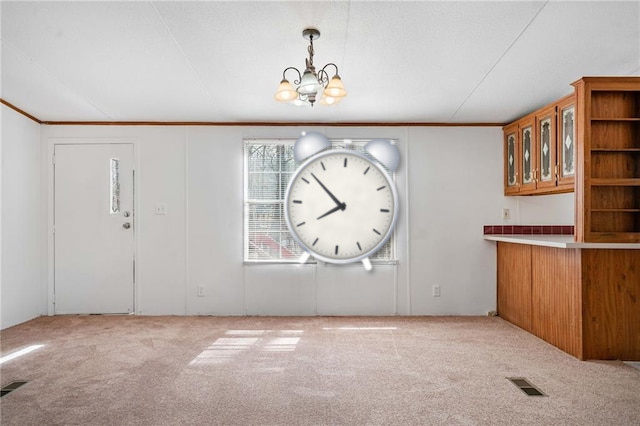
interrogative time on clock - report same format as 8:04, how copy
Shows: 7:52
